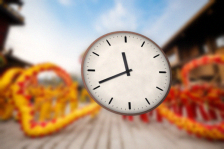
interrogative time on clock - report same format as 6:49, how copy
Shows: 11:41
